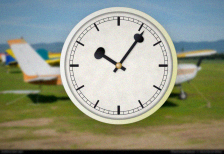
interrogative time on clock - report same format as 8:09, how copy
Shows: 10:06
